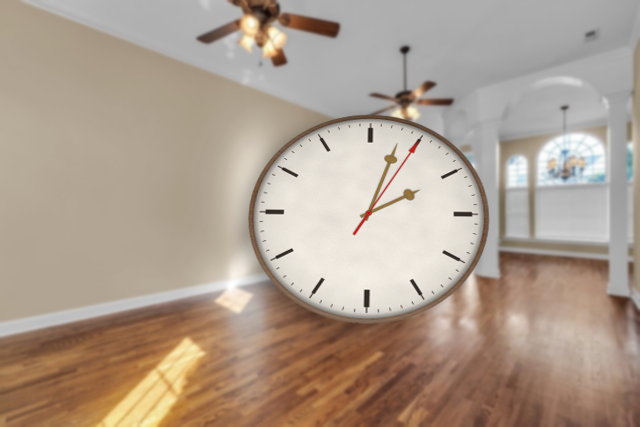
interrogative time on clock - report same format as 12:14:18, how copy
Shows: 2:03:05
